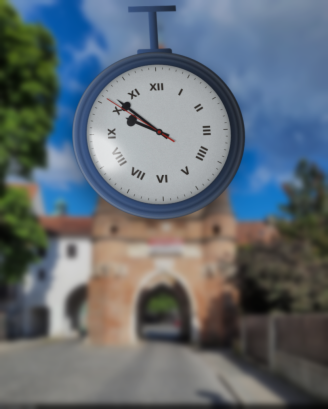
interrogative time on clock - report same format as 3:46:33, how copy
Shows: 9:51:51
